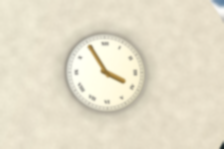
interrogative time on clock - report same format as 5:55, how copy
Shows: 3:55
